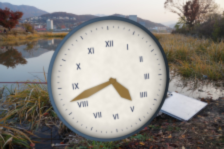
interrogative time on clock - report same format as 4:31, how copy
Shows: 4:42
